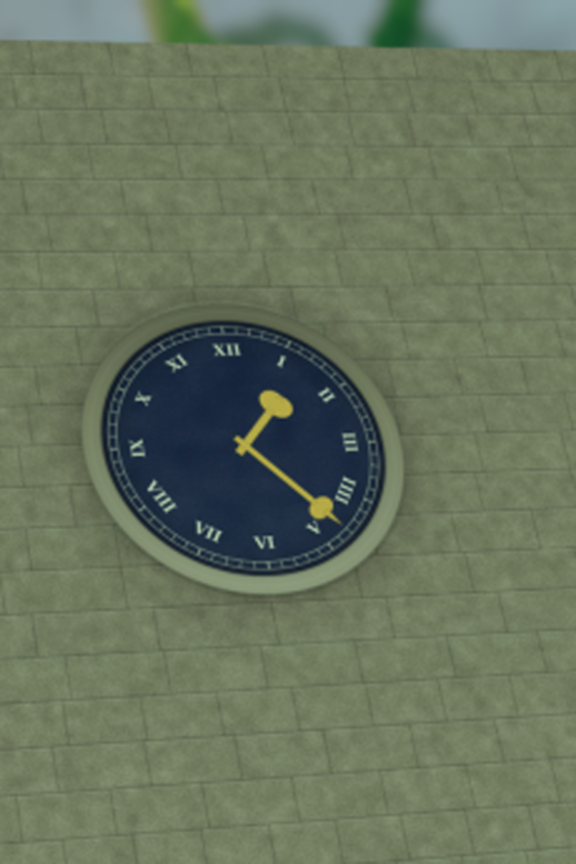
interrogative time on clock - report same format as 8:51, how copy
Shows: 1:23
